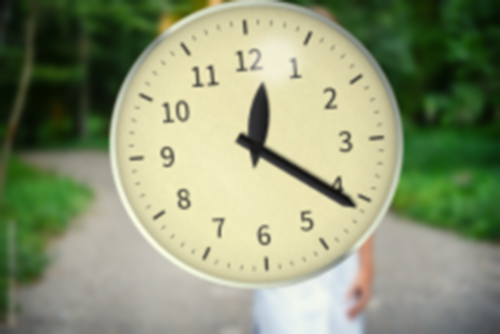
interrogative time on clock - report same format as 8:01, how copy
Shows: 12:21
